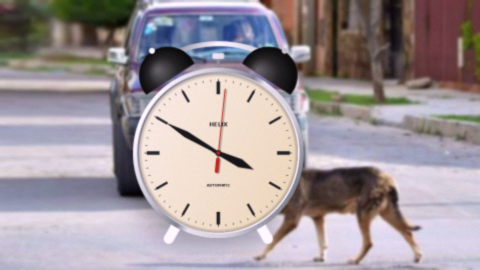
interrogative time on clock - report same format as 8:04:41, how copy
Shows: 3:50:01
